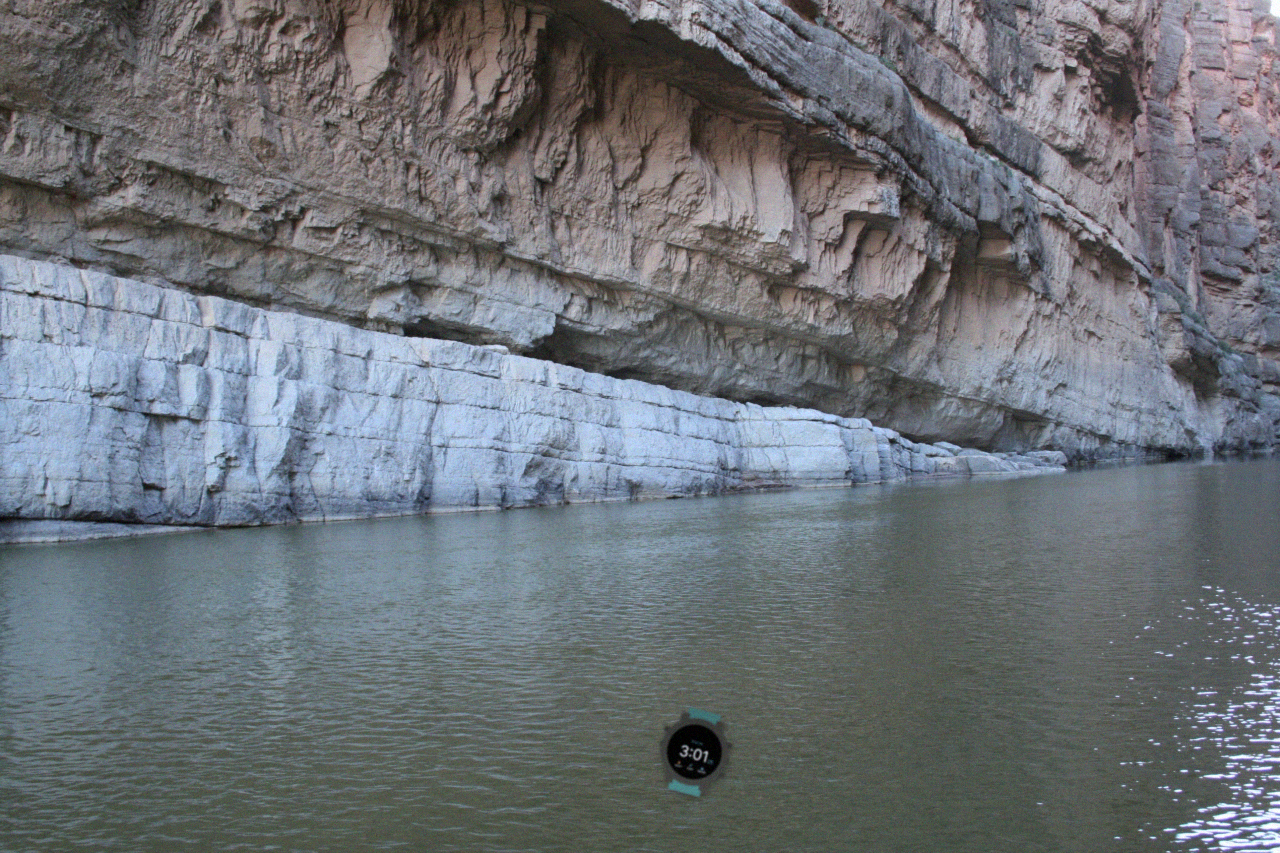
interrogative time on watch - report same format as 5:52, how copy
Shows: 3:01
